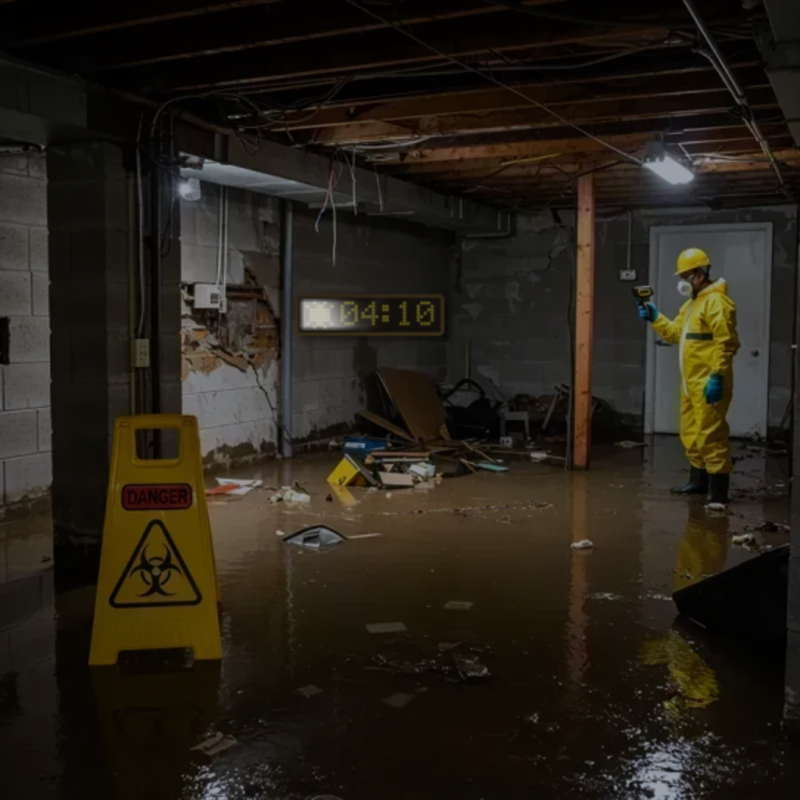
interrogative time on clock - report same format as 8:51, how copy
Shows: 4:10
